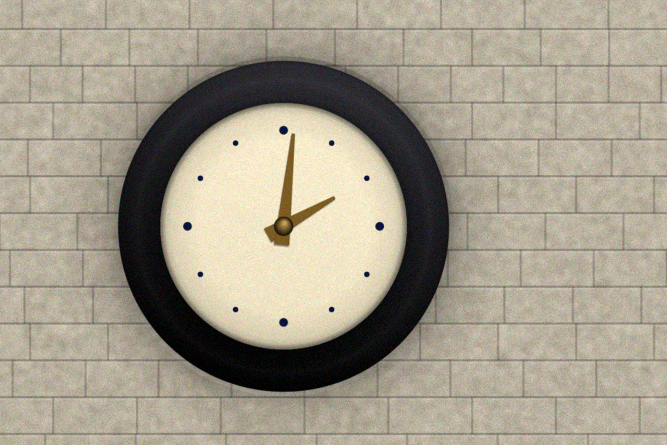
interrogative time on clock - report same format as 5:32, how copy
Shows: 2:01
